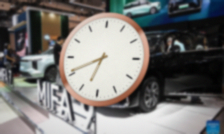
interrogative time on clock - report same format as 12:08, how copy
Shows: 6:41
